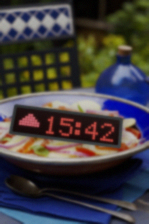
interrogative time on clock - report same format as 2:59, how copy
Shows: 15:42
